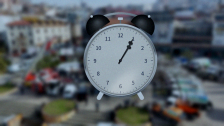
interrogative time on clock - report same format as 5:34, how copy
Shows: 1:05
